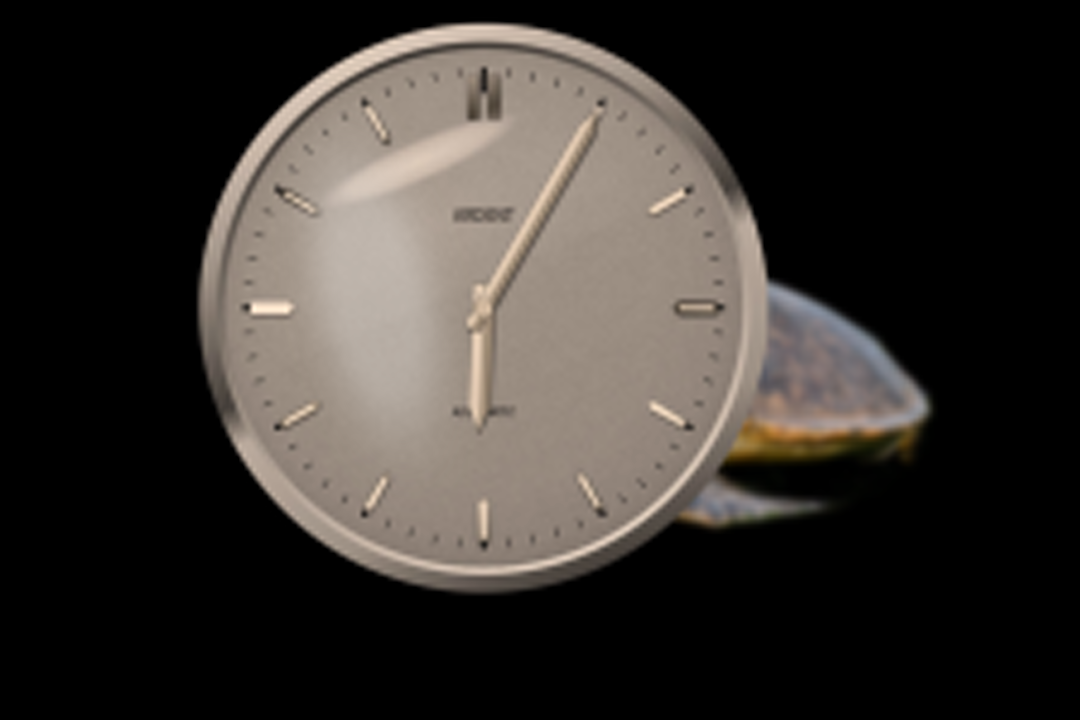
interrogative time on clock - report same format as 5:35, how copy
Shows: 6:05
